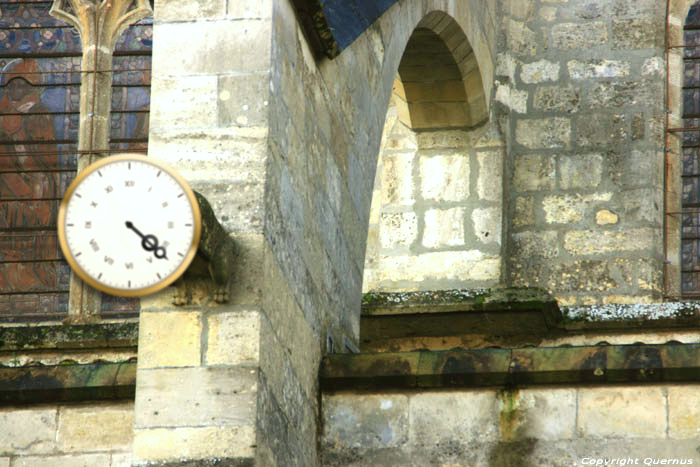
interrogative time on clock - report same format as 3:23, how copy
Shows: 4:22
